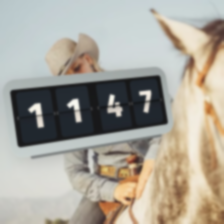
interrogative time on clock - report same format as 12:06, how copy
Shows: 11:47
